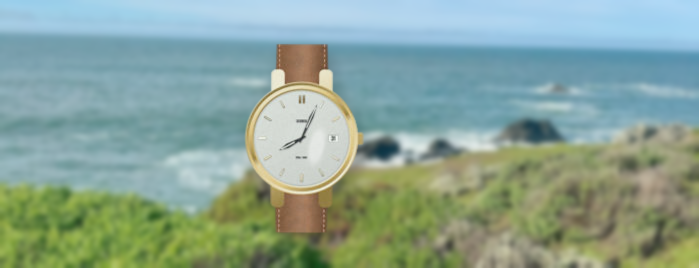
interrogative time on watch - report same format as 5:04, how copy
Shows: 8:04
